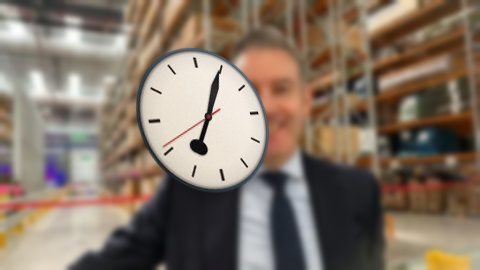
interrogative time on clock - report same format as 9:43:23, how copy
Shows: 7:04:41
